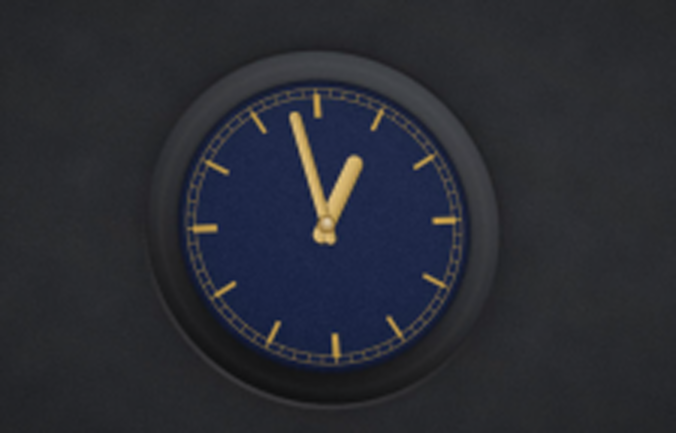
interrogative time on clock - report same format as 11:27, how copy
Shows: 12:58
